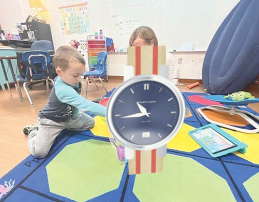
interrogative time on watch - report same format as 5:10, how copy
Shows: 10:44
